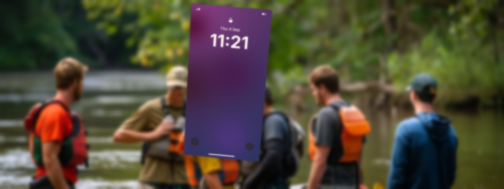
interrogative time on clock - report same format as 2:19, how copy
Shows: 11:21
